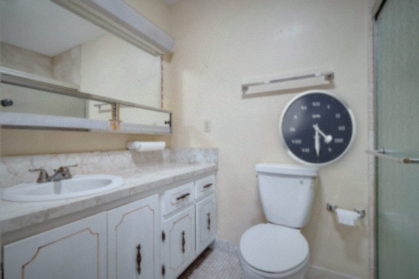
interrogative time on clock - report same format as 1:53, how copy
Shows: 4:30
